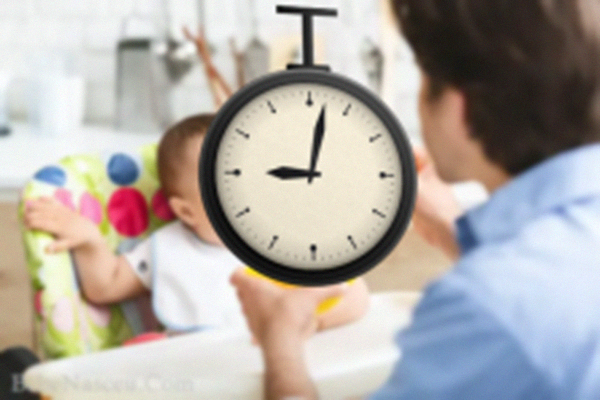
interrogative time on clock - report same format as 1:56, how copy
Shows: 9:02
